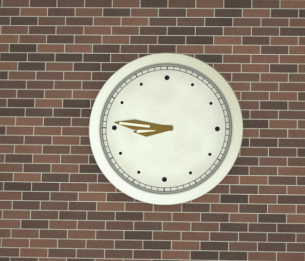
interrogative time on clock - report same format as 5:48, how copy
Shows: 8:46
